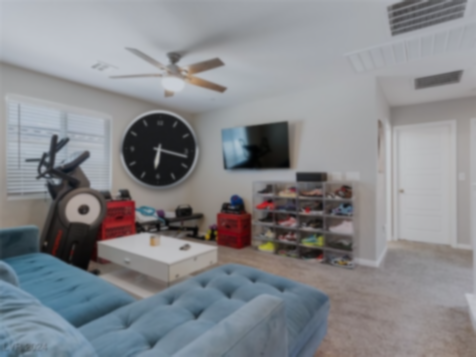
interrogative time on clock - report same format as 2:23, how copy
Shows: 6:17
